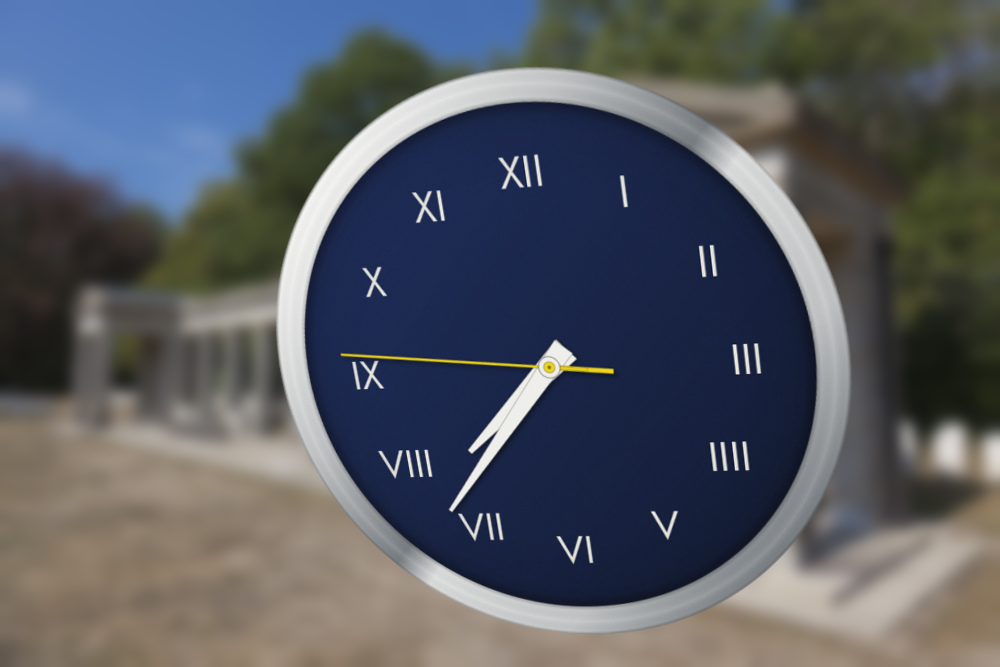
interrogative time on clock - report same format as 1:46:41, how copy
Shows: 7:36:46
